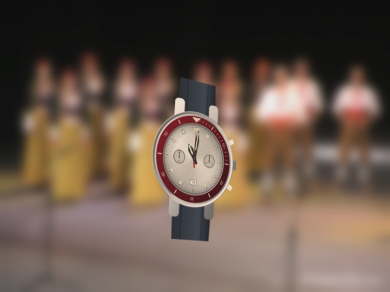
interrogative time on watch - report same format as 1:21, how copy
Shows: 11:01
